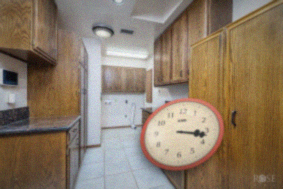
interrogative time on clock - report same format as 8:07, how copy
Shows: 3:17
